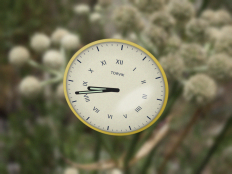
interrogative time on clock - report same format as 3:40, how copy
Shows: 8:42
